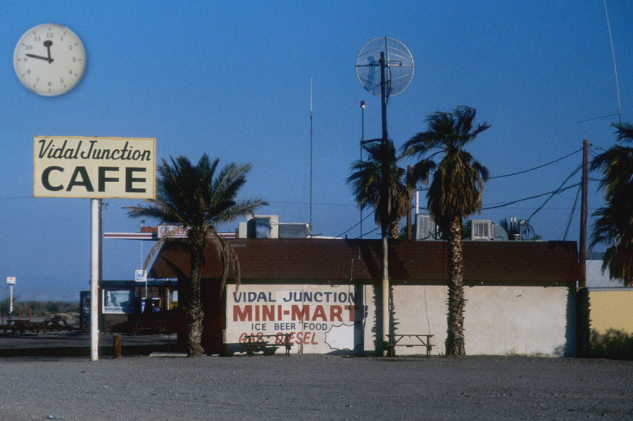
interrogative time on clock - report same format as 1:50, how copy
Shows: 11:47
